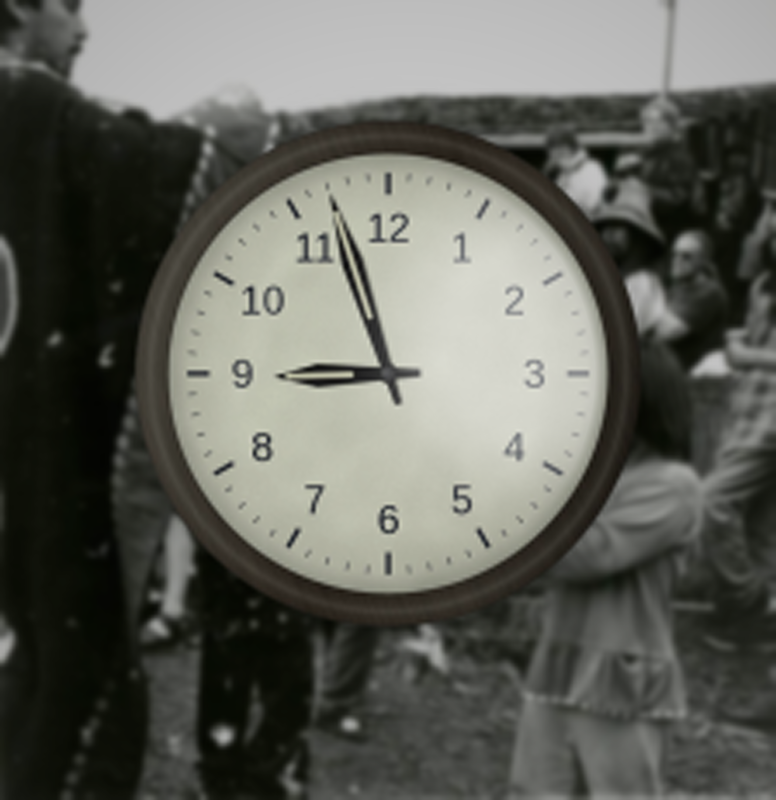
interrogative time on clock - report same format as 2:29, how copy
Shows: 8:57
